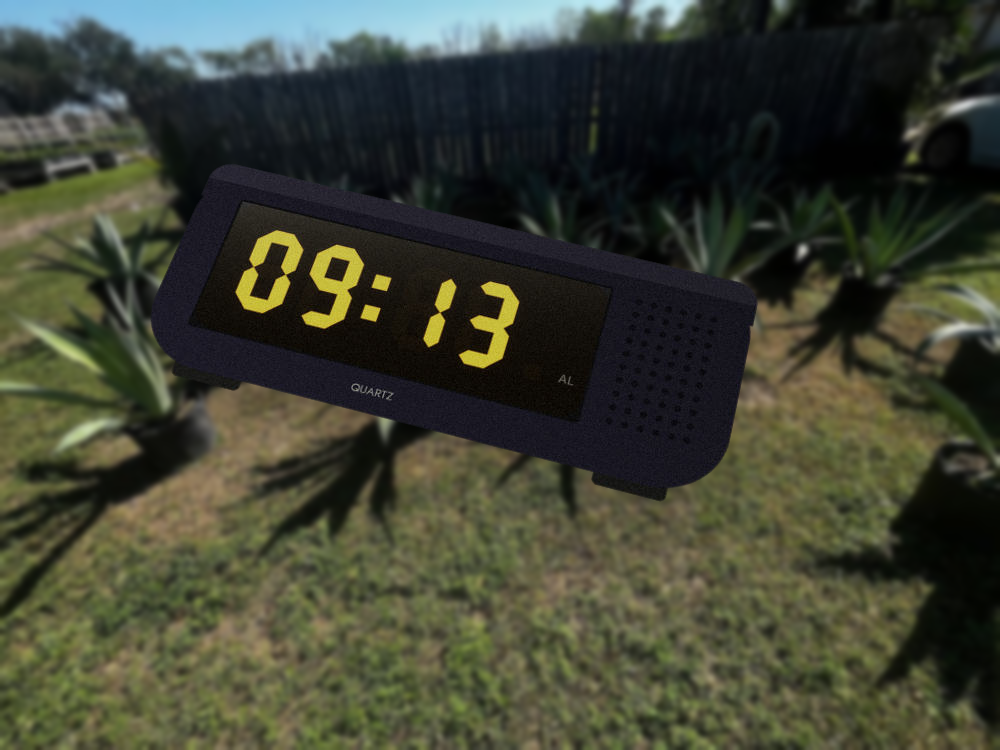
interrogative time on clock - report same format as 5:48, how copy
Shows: 9:13
